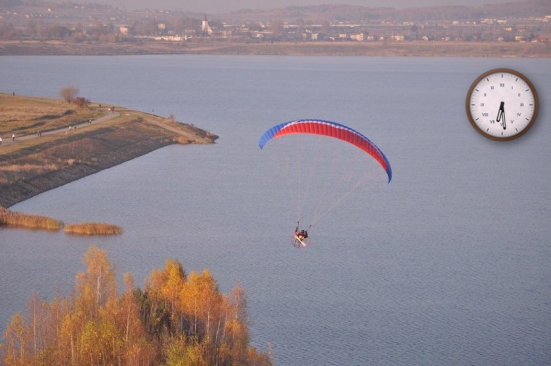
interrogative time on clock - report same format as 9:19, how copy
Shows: 6:29
